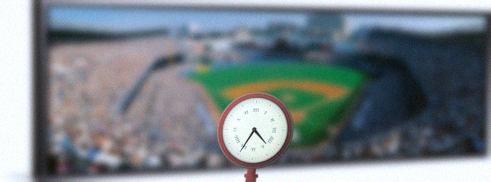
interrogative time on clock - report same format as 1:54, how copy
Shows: 4:35
